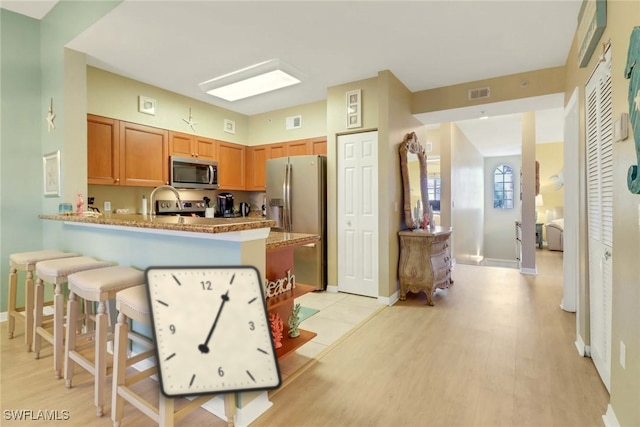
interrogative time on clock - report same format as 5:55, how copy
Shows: 7:05
